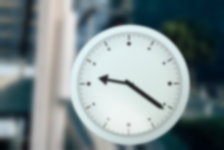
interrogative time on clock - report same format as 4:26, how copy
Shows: 9:21
